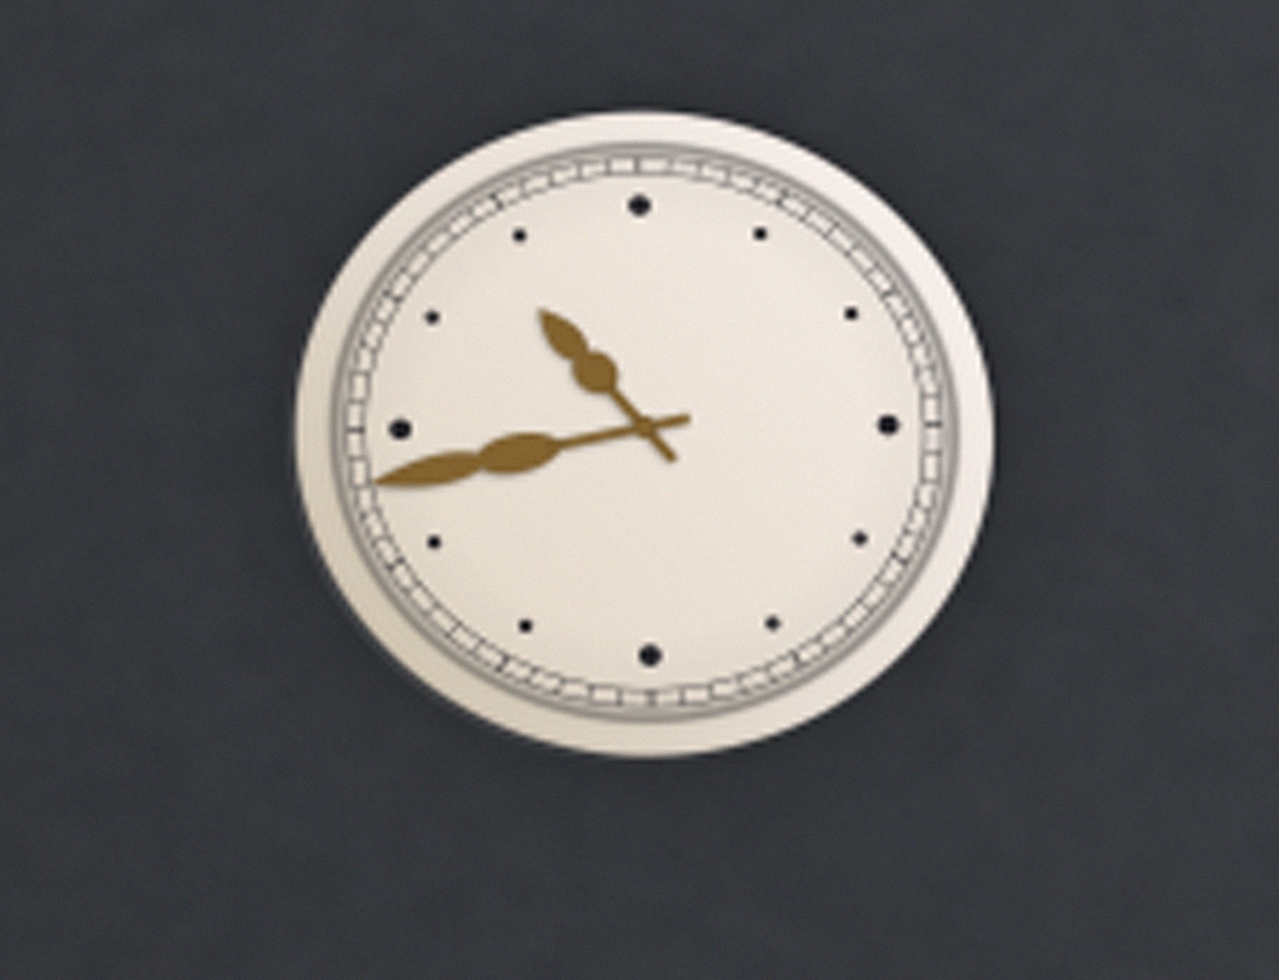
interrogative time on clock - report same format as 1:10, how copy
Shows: 10:43
